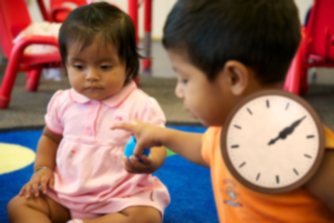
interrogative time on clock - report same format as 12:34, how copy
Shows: 2:10
